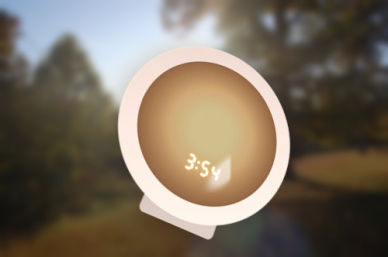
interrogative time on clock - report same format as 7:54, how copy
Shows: 3:54
